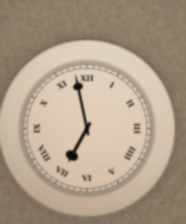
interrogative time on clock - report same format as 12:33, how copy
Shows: 6:58
